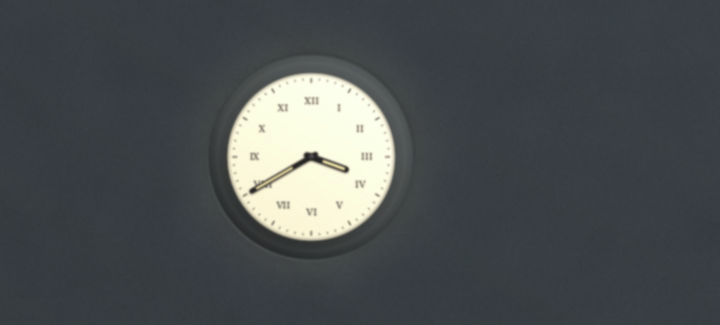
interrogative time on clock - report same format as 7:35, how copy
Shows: 3:40
